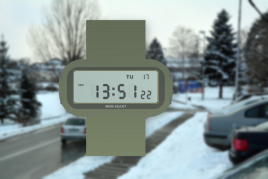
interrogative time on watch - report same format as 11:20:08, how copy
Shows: 13:51:22
